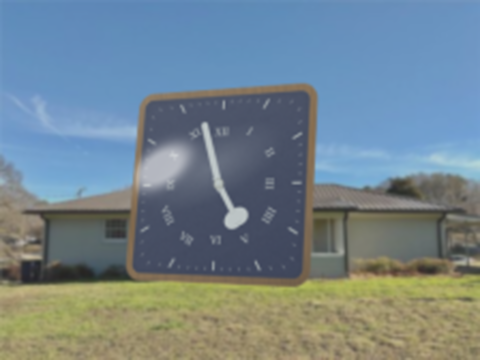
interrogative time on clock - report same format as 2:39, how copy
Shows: 4:57
